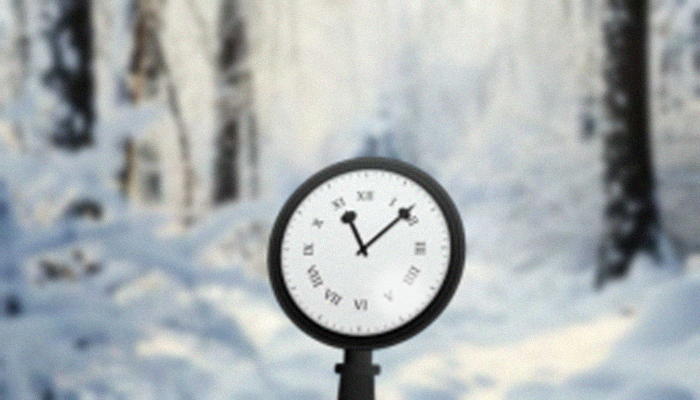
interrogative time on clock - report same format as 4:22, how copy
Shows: 11:08
